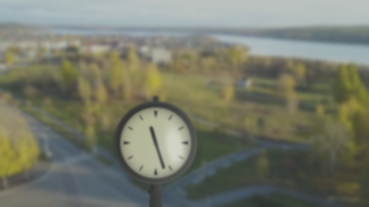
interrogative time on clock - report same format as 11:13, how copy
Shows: 11:27
